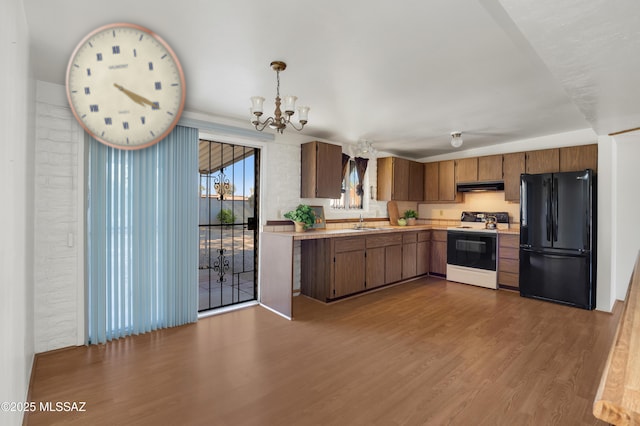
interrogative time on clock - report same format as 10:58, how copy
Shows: 4:20
